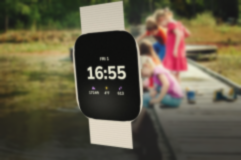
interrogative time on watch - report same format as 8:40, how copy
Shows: 16:55
